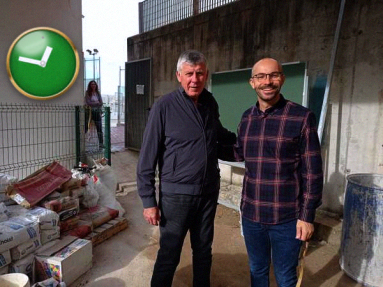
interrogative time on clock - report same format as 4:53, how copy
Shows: 12:47
